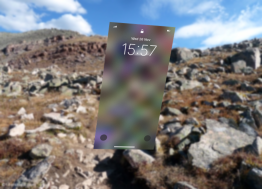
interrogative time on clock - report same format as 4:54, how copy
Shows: 15:57
